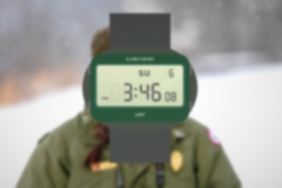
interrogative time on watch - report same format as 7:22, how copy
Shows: 3:46
